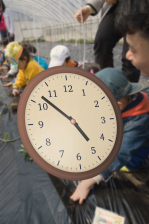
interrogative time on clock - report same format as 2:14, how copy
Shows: 4:52
